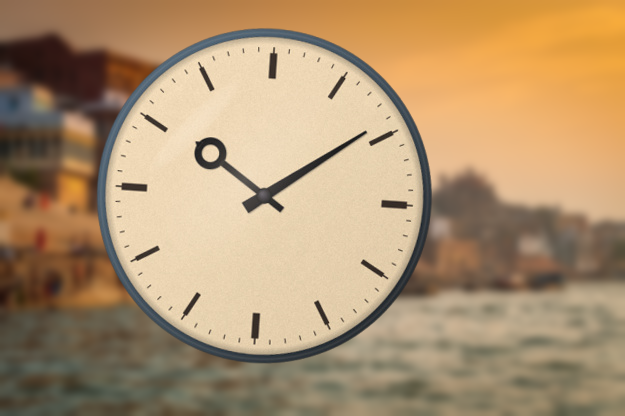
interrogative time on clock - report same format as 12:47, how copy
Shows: 10:09
